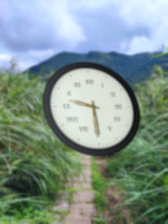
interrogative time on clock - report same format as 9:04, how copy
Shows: 9:30
